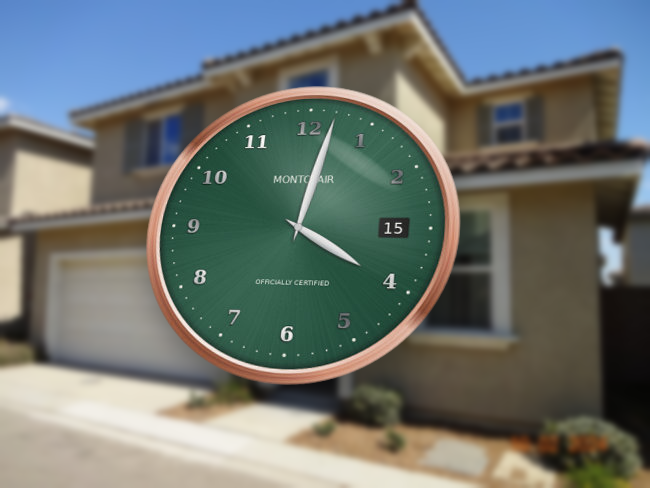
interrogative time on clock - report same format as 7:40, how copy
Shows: 4:02
